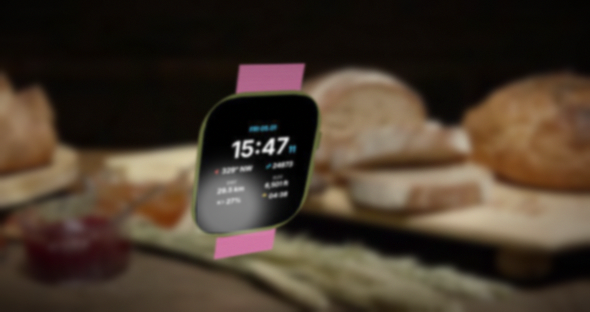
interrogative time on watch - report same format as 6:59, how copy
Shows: 15:47
